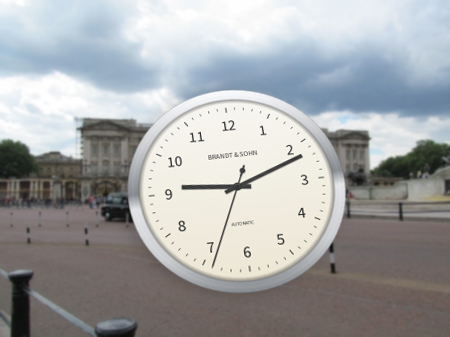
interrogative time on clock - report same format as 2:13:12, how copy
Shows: 9:11:34
